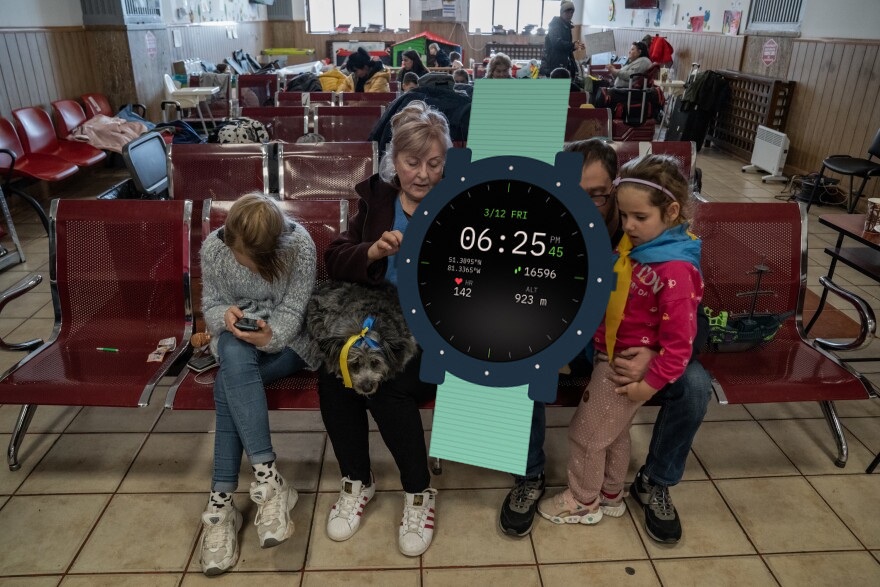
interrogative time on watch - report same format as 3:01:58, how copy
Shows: 6:25:45
